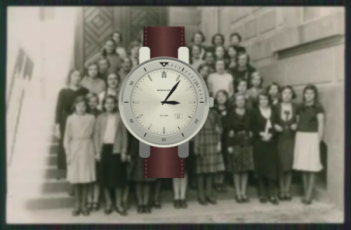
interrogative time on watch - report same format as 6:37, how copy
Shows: 3:06
